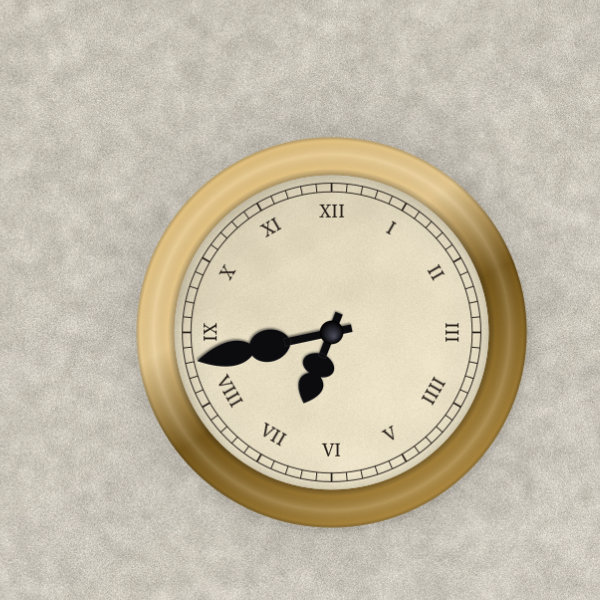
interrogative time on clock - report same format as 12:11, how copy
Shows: 6:43
